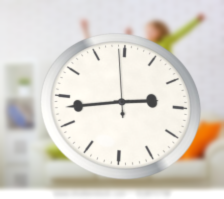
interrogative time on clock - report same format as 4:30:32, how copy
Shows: 2:42:59
